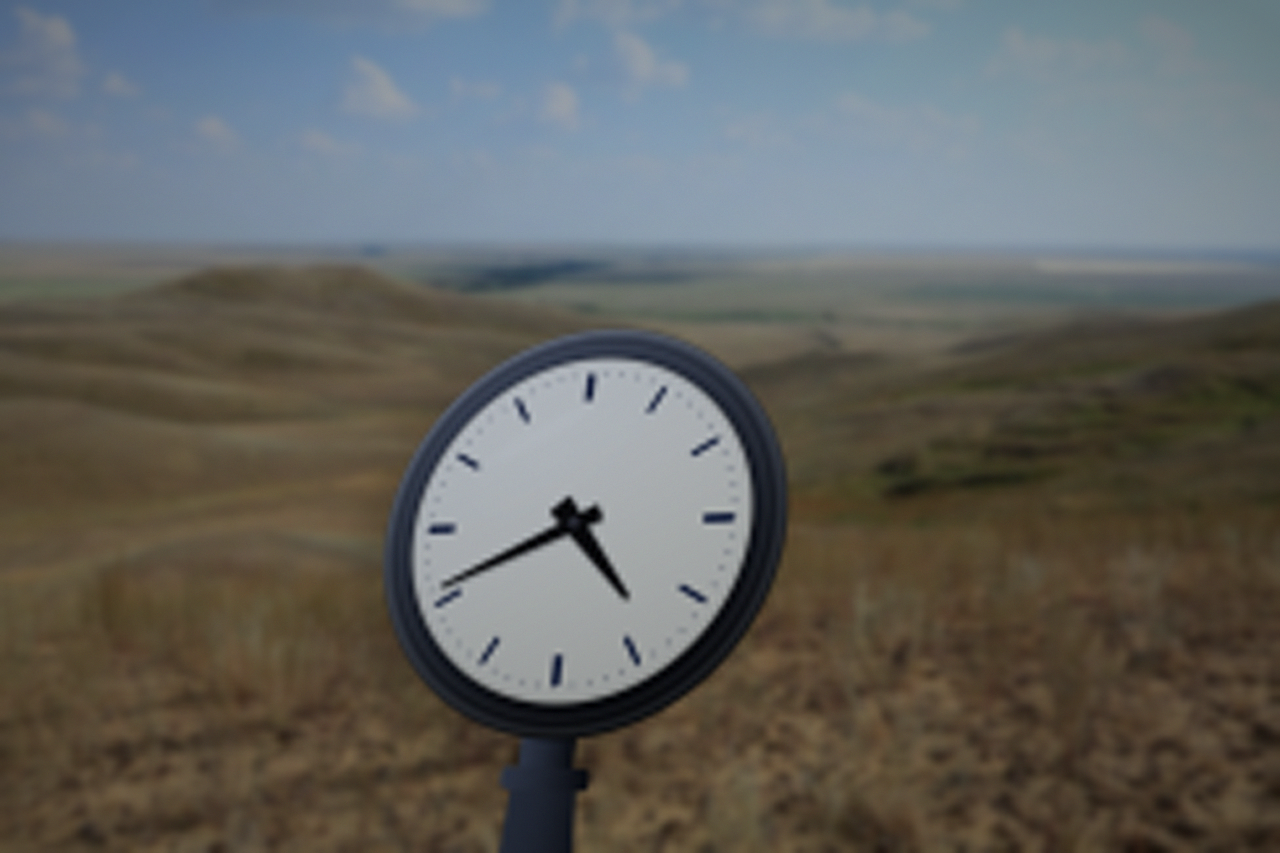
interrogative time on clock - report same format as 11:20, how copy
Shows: 4:41
